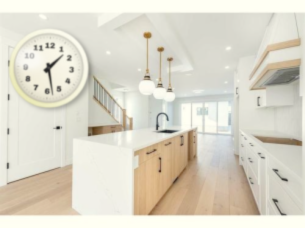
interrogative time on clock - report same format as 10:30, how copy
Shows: 1:28
